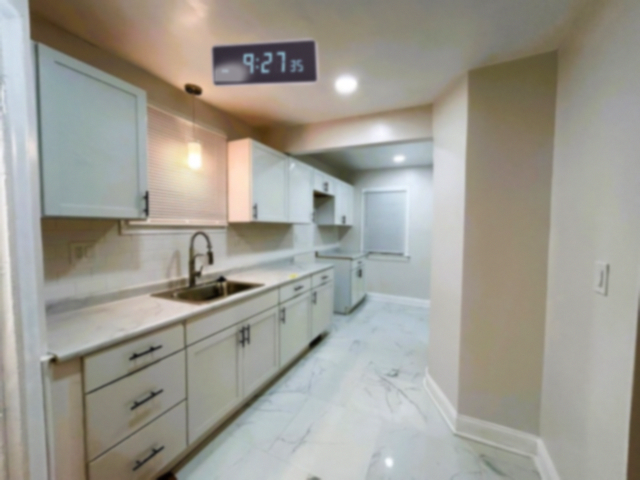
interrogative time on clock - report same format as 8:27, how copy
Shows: 9:27
